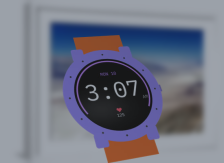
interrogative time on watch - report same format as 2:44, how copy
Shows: 3:07
